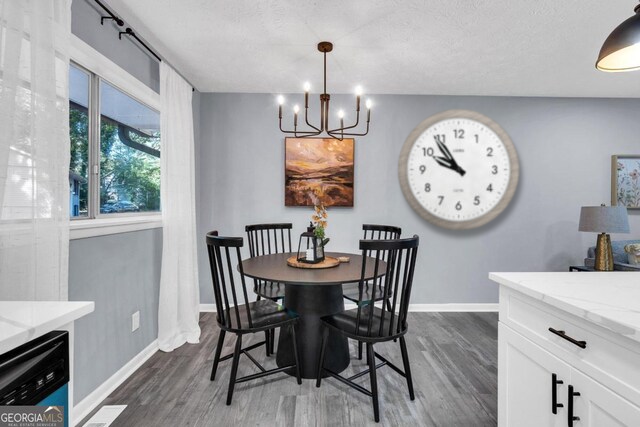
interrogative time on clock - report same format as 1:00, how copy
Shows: 9:54
